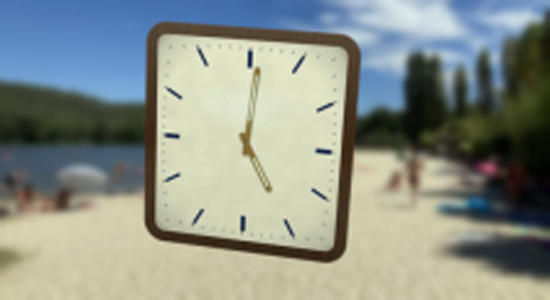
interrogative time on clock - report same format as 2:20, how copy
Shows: 5:01
